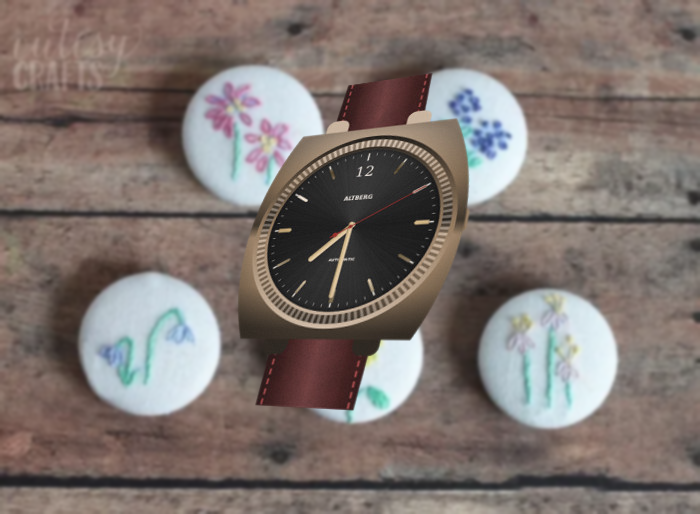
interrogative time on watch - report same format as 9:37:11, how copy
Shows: 7:30:10
